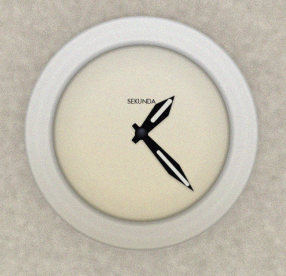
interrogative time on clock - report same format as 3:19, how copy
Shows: 1:23
